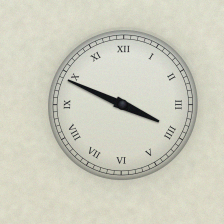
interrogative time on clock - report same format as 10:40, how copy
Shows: 3:49
